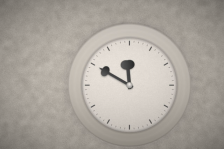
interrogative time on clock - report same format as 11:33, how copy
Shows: 11:50
